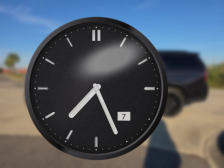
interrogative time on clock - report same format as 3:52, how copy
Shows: 7:26
